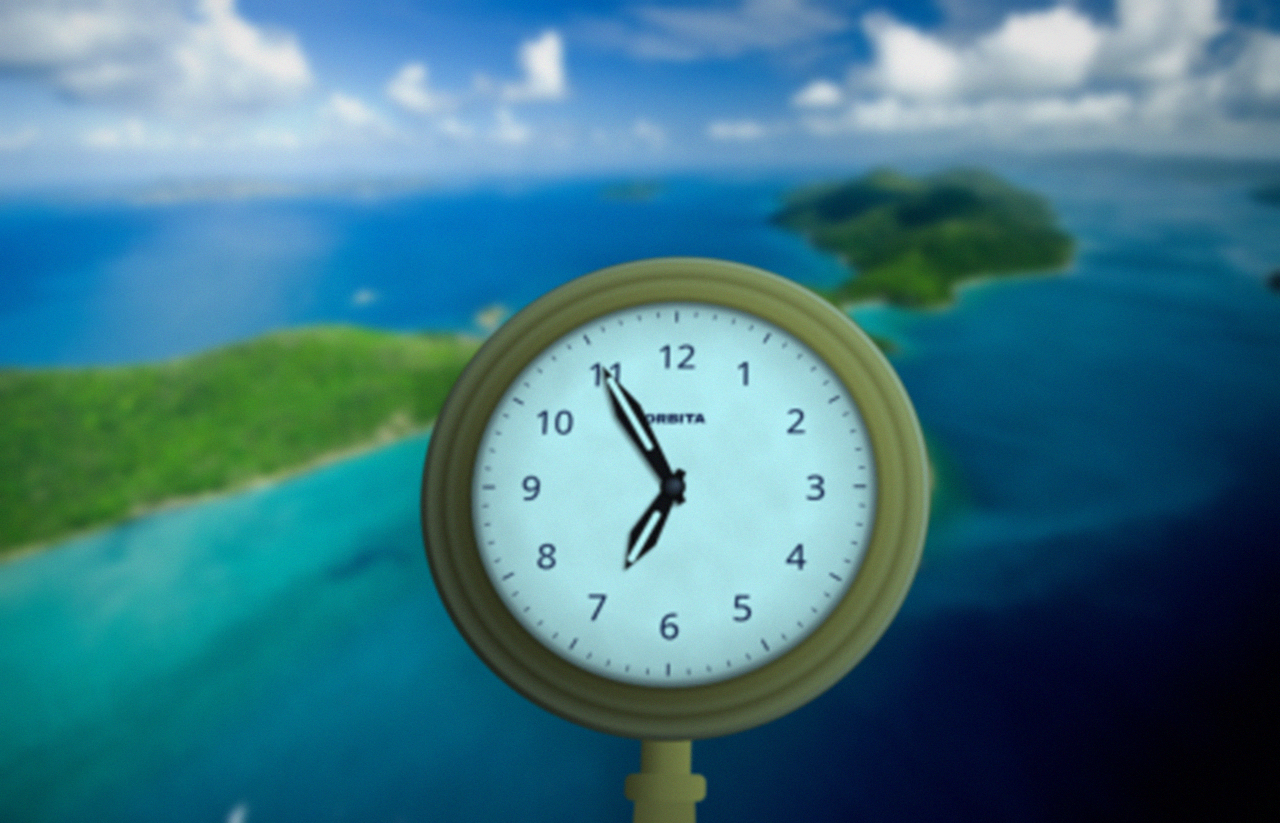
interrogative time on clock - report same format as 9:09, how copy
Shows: 6:55
